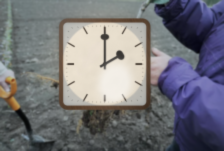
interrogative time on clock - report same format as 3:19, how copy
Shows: 2:00
